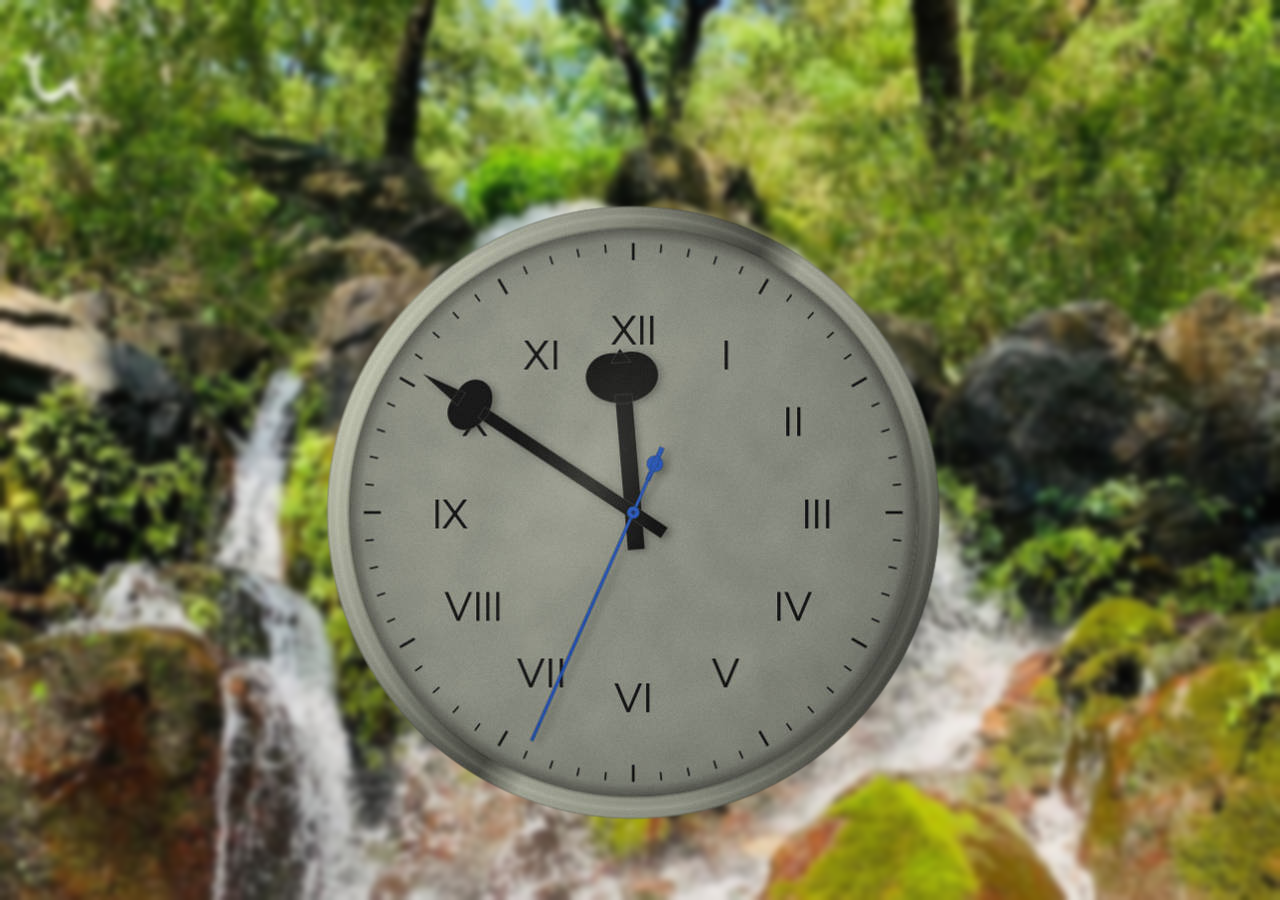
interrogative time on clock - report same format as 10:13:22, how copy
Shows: 11:50:34
